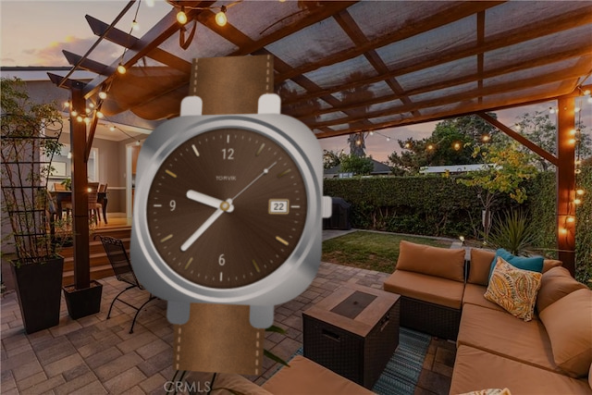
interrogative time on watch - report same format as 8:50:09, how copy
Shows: 9:37:08
